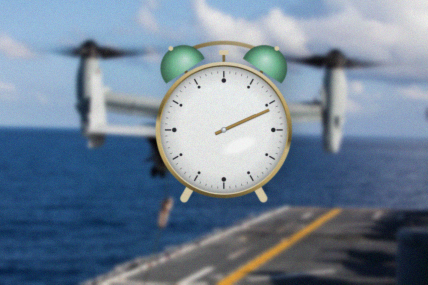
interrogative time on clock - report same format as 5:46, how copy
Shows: 2:11
